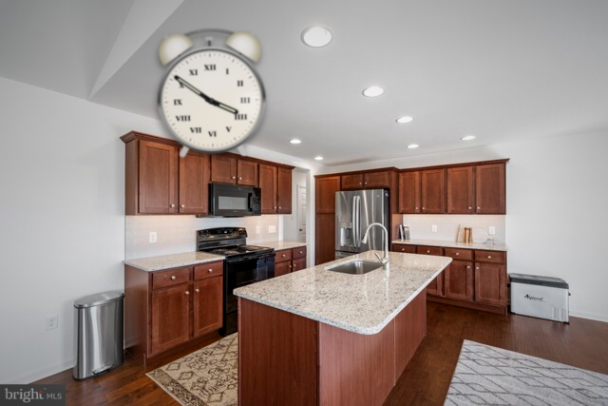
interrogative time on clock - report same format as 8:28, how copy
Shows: 3:51
